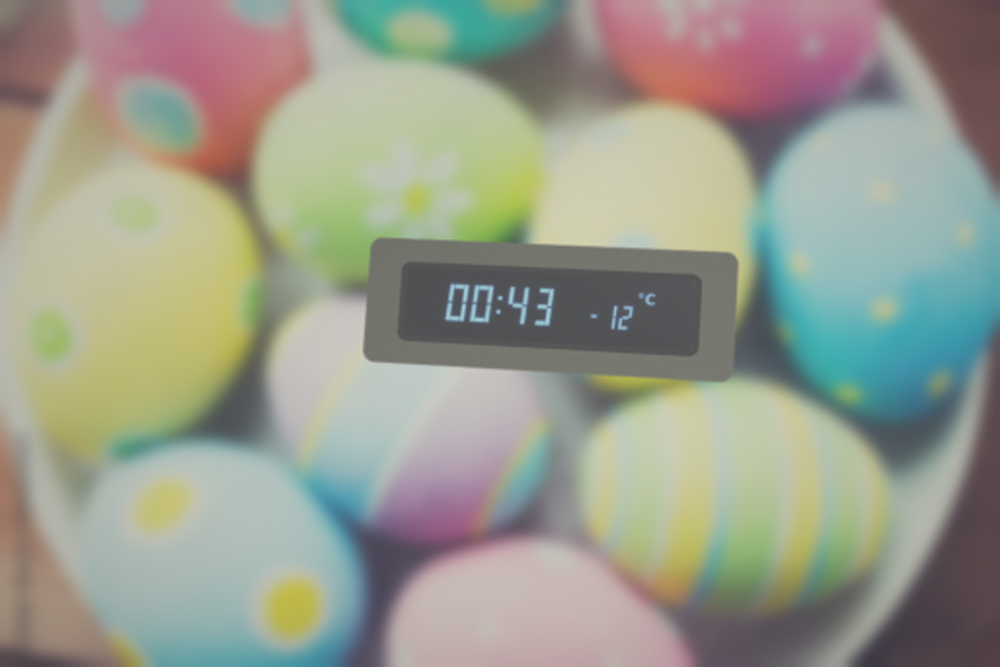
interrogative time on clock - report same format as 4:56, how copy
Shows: 0:43
